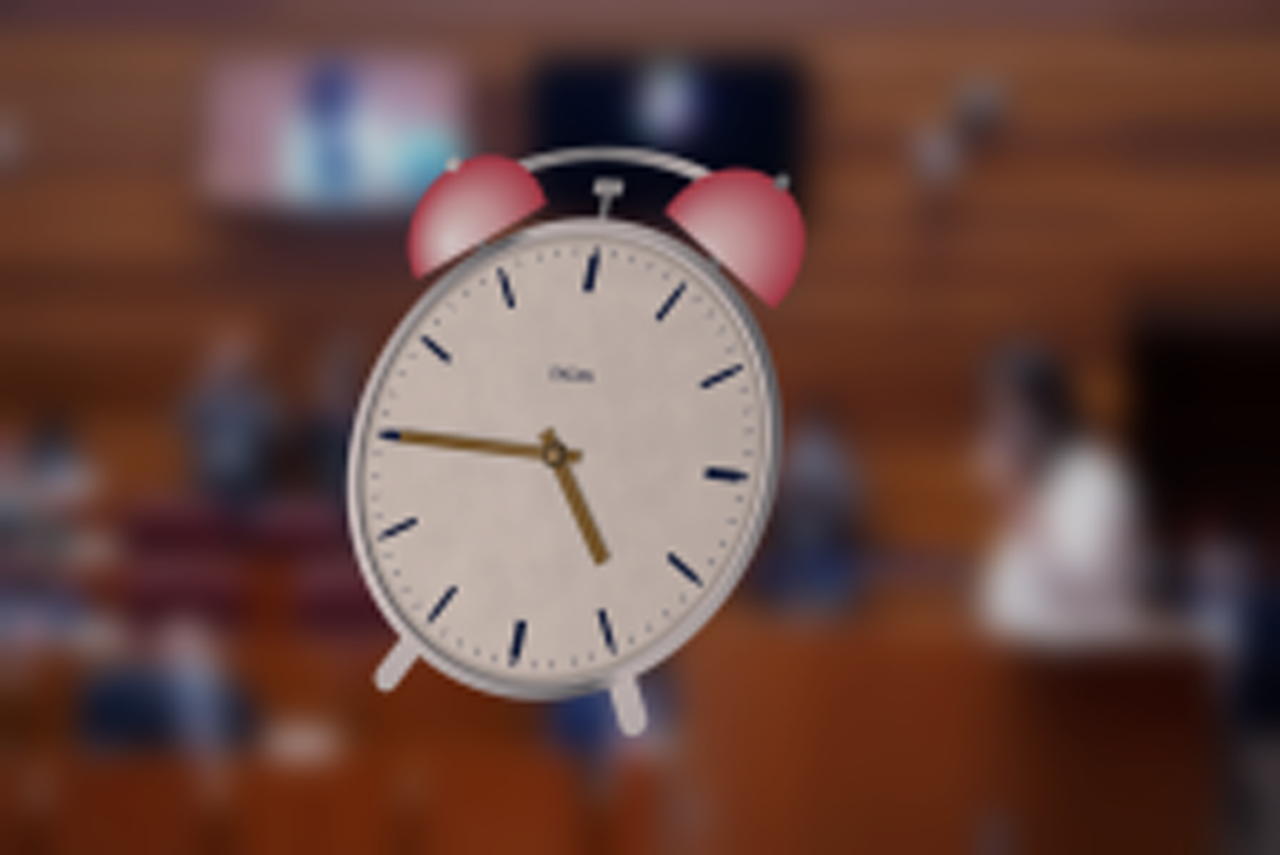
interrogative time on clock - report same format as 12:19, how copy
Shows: 4:45
